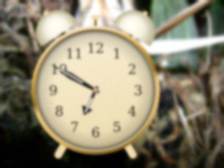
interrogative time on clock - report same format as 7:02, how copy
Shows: 6:50
